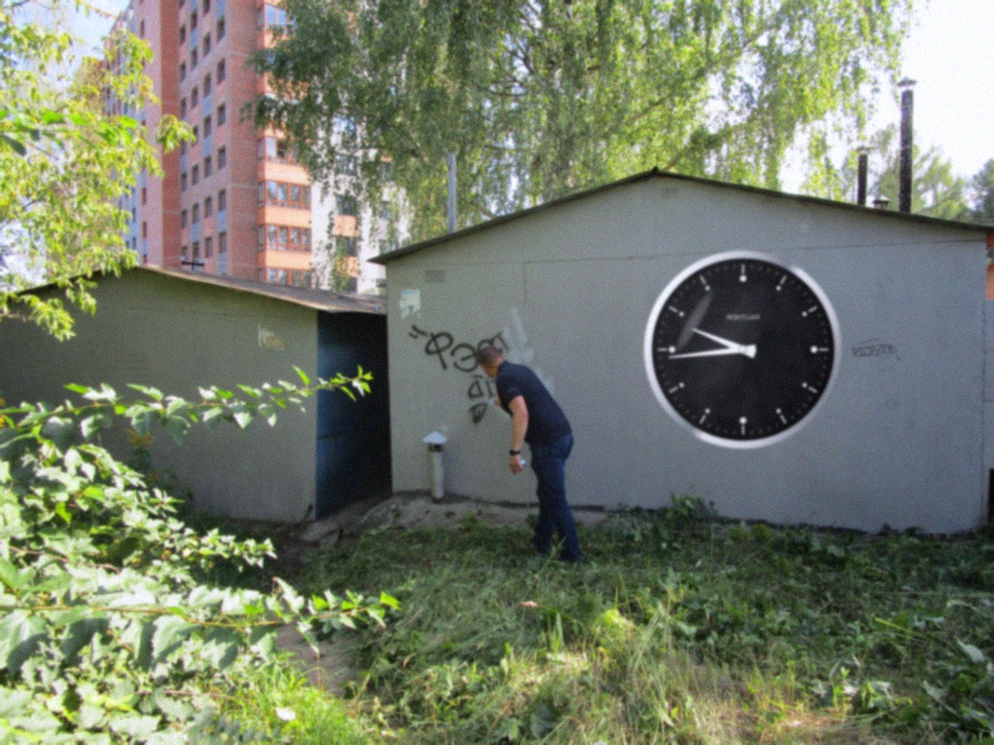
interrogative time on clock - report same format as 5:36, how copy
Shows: 9:44
